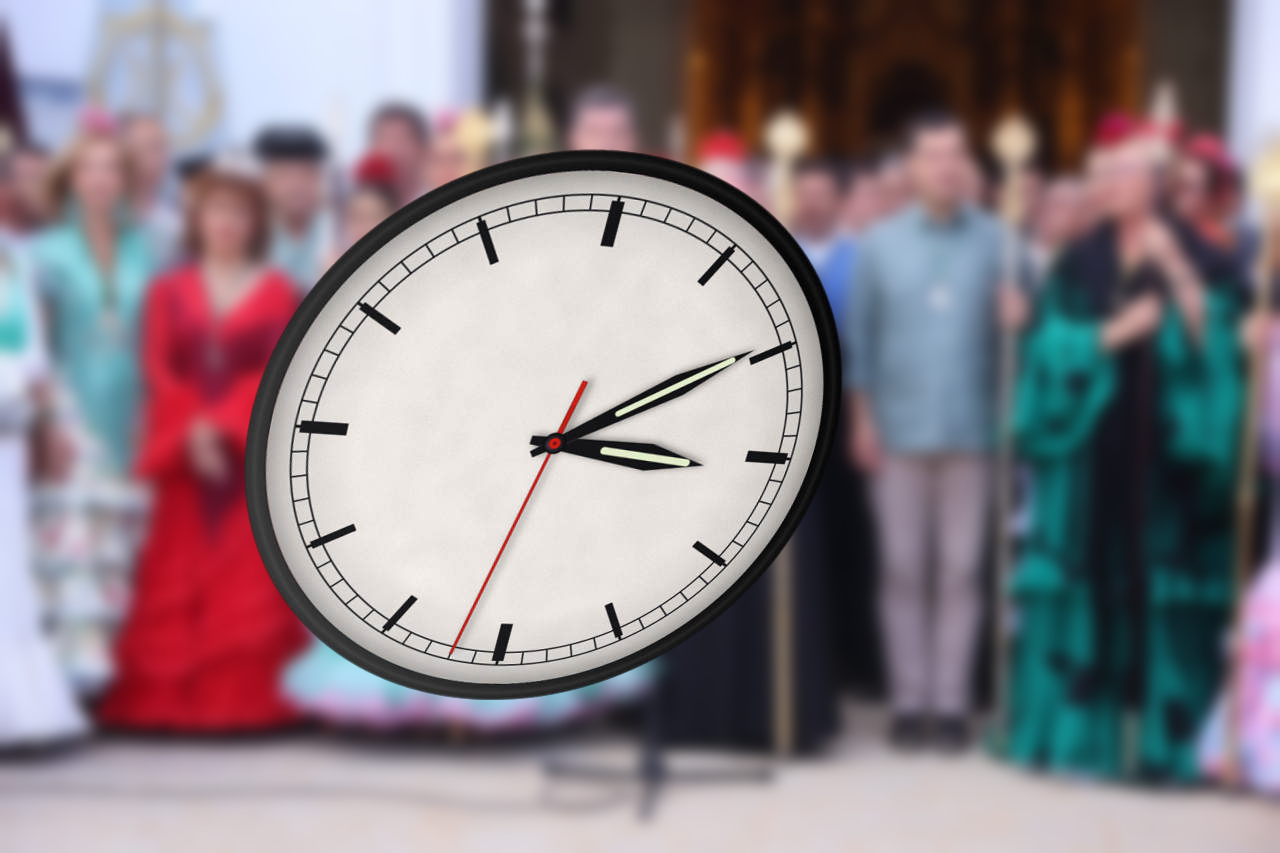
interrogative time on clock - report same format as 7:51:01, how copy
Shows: 3:09:32
